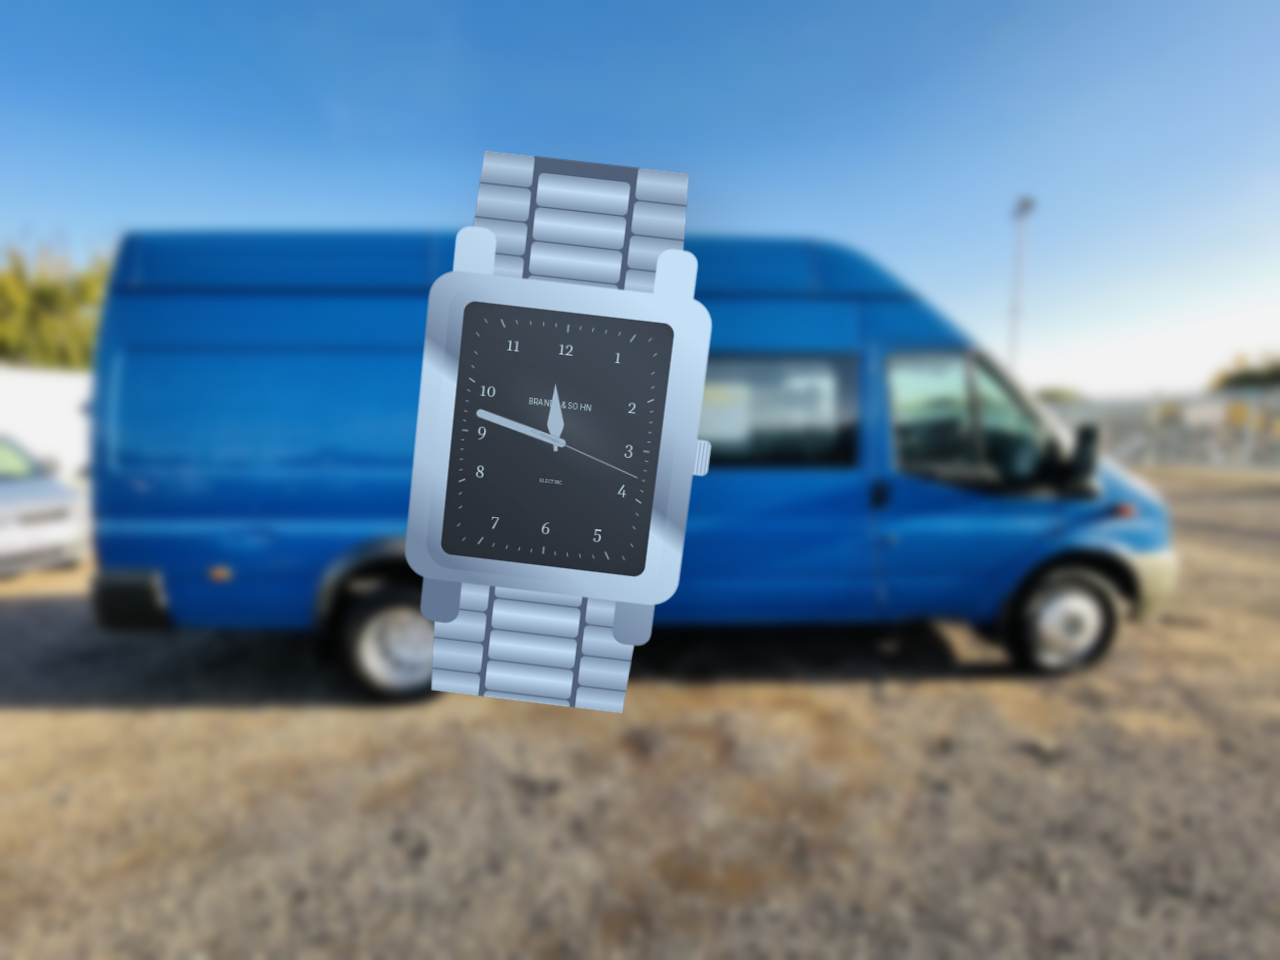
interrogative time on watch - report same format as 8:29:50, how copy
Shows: 11:47:18
